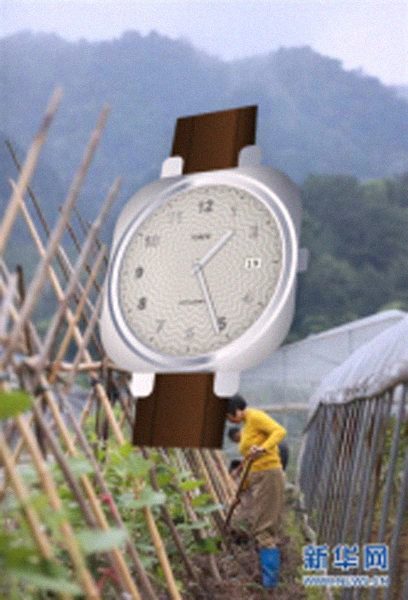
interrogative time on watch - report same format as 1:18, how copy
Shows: 1:26
